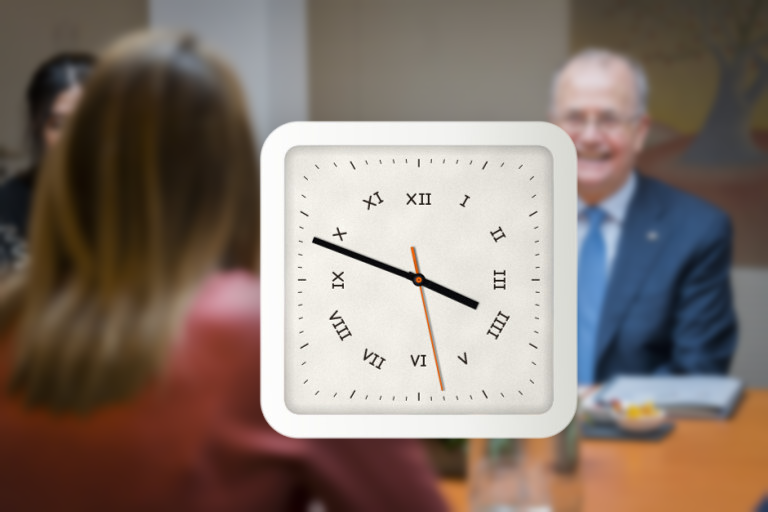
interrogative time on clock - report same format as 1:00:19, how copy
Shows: 3:48:28
